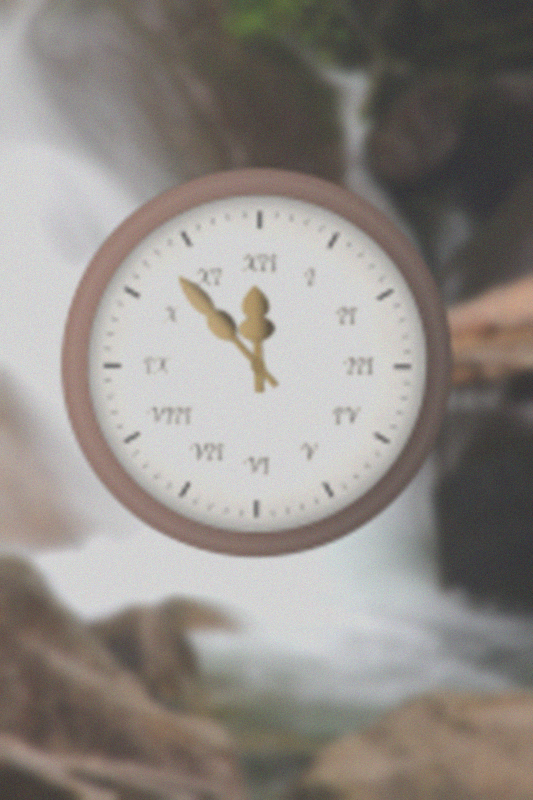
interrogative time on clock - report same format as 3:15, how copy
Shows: 11:53
